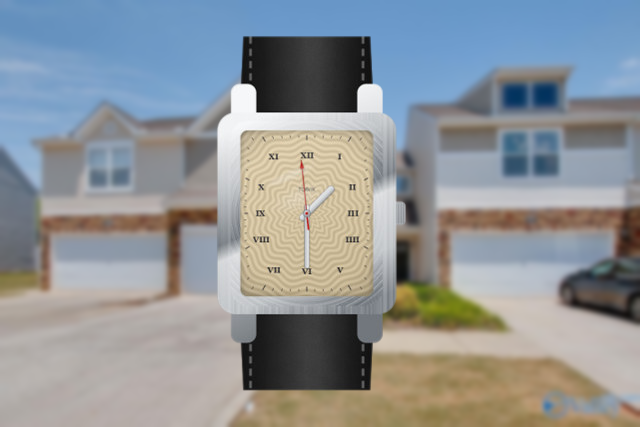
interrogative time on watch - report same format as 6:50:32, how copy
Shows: 1:29:59
